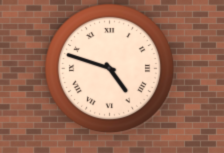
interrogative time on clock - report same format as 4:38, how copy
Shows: 4:48
